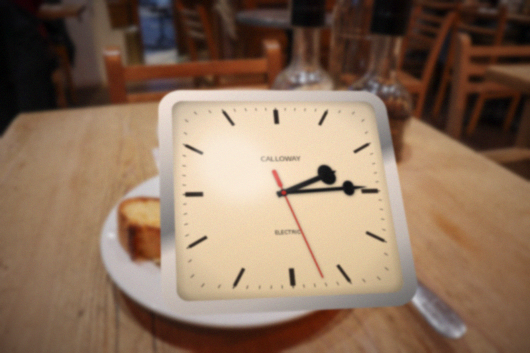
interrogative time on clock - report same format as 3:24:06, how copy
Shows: 2:14:27
